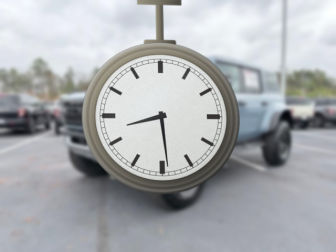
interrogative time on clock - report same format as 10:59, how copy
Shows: 8:29
